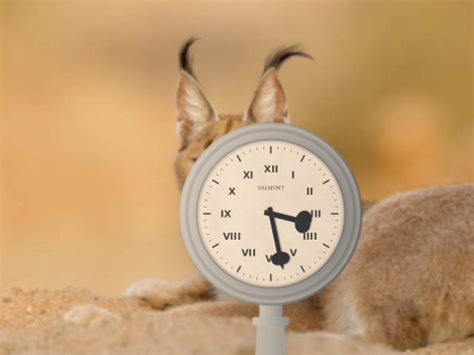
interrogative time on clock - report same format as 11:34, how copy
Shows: 3:28
